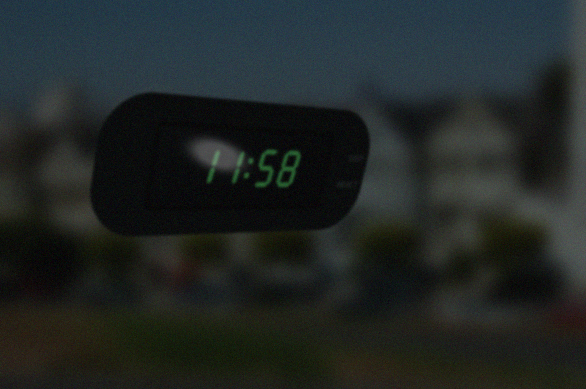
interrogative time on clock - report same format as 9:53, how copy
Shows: 11:58
